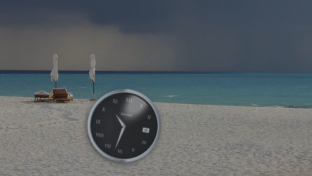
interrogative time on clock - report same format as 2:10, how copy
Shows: 10:32
